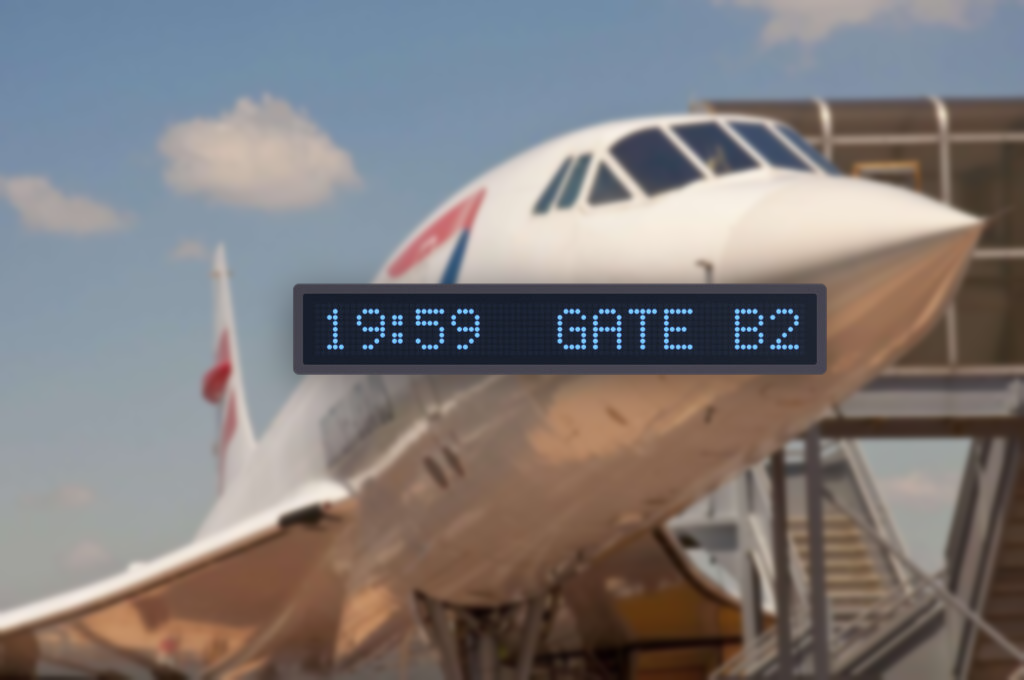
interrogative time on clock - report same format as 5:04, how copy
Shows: 19:59
